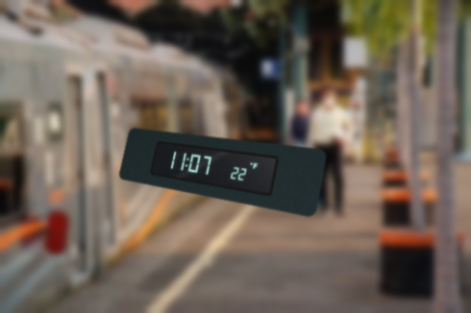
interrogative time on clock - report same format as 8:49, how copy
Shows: 11:07
